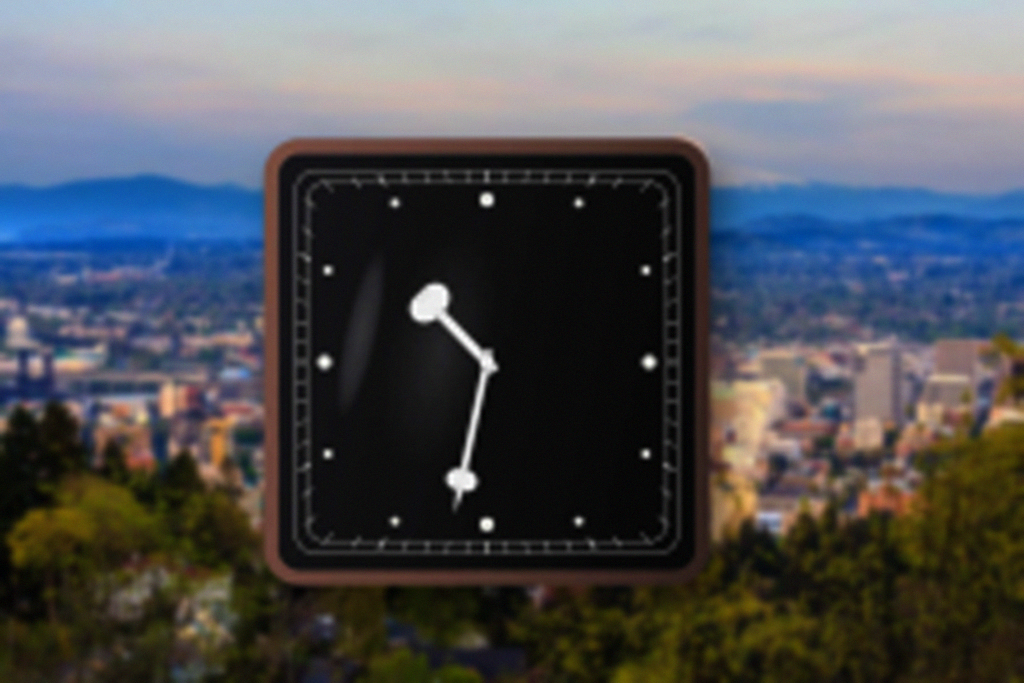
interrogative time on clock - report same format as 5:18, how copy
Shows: 10:32
